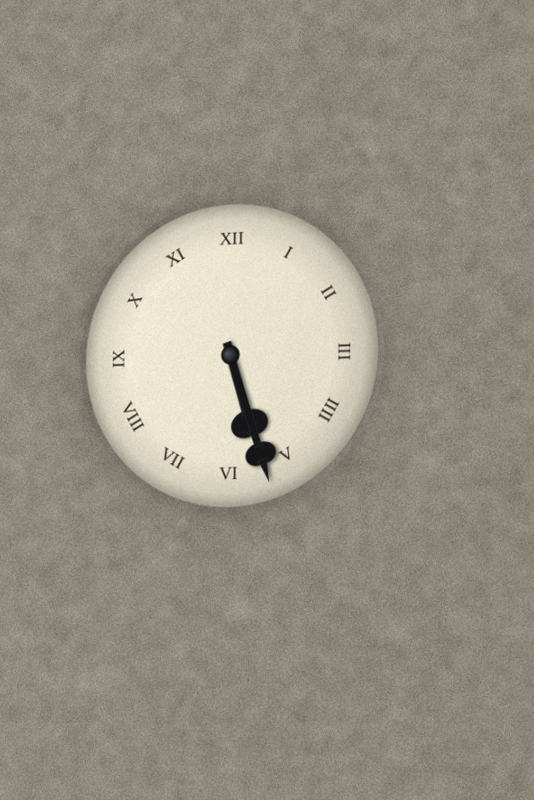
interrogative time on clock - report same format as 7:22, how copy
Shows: 5:27
